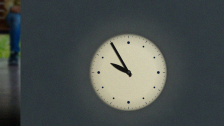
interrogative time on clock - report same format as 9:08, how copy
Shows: 9:55
